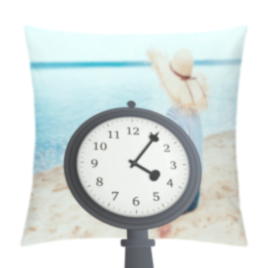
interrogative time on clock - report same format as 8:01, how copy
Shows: 4:06
